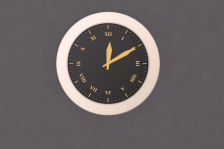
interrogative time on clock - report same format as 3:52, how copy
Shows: 12:10
